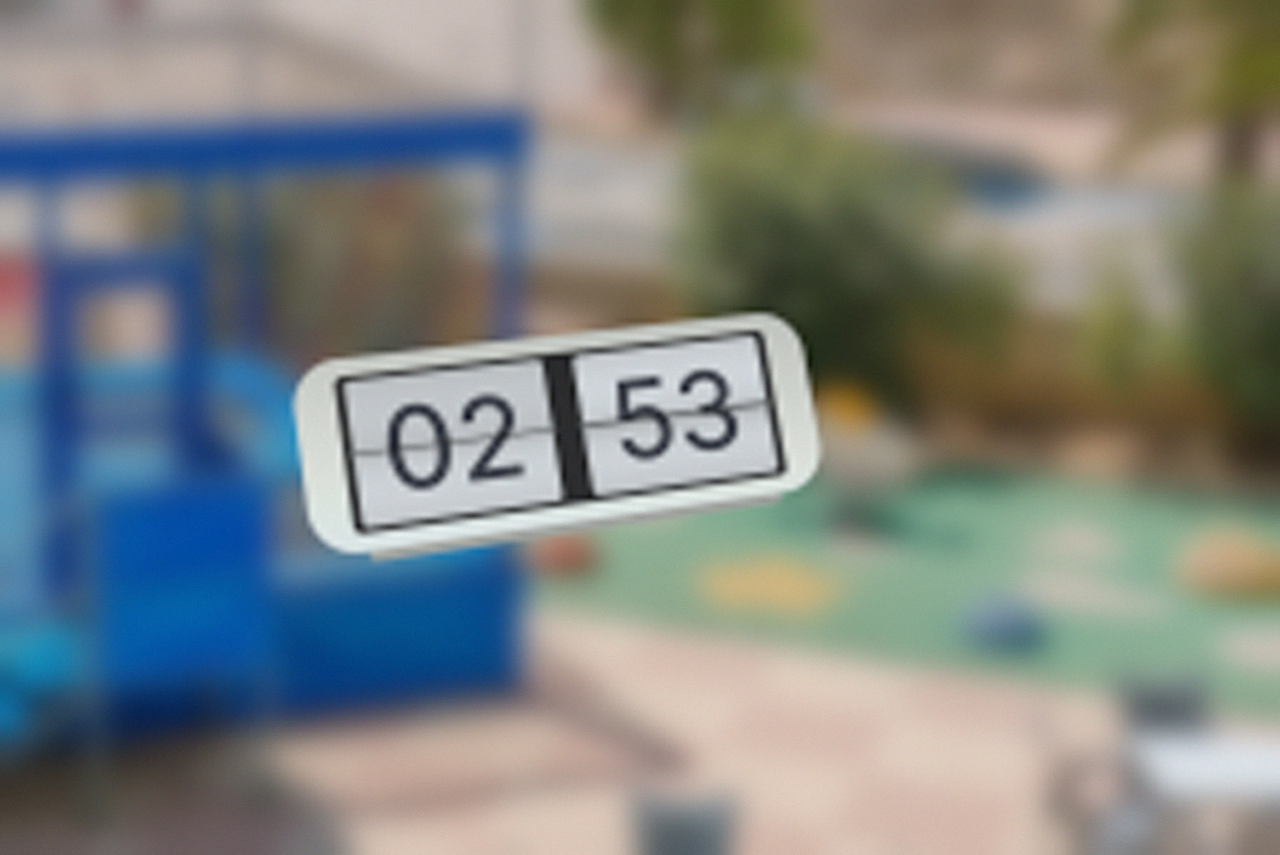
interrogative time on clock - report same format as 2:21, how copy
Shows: 2:53
